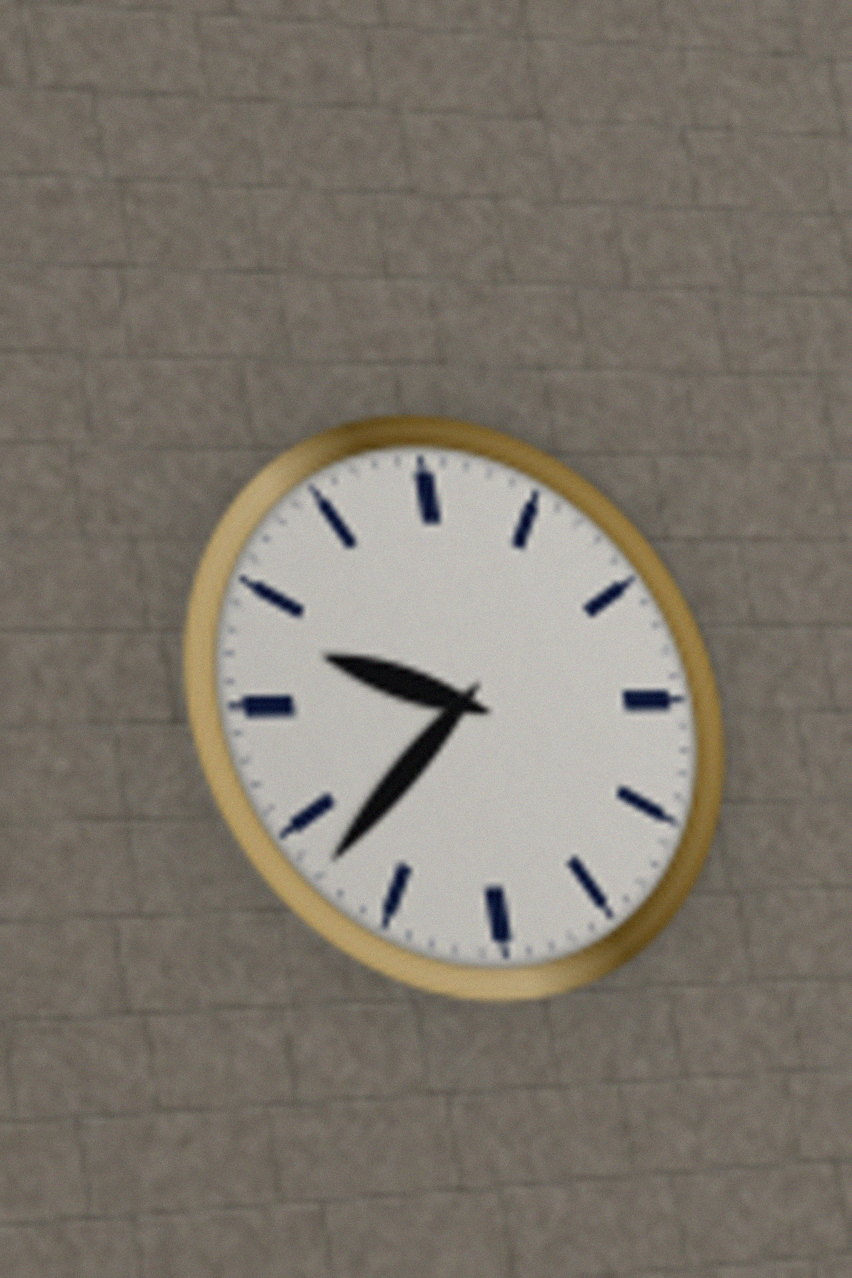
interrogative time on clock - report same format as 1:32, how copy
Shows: 9:38
